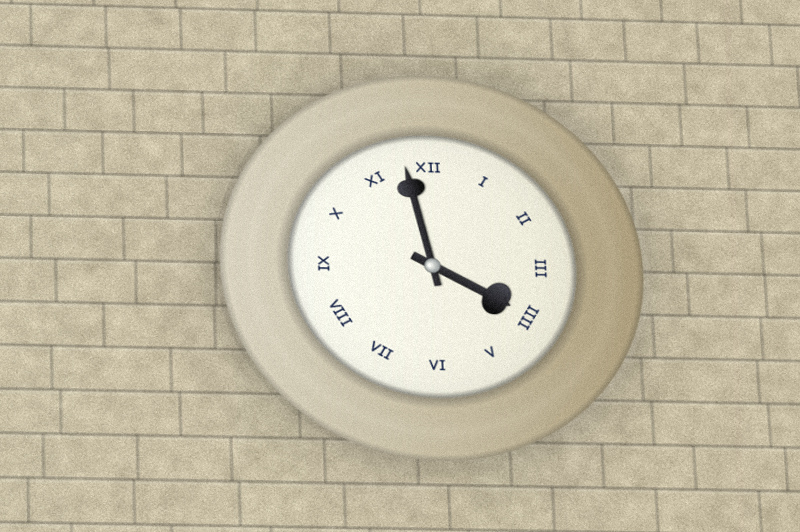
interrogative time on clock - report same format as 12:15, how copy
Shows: 3:58
